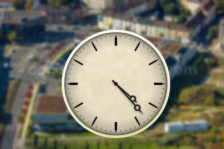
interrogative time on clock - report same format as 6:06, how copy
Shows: 4:23
